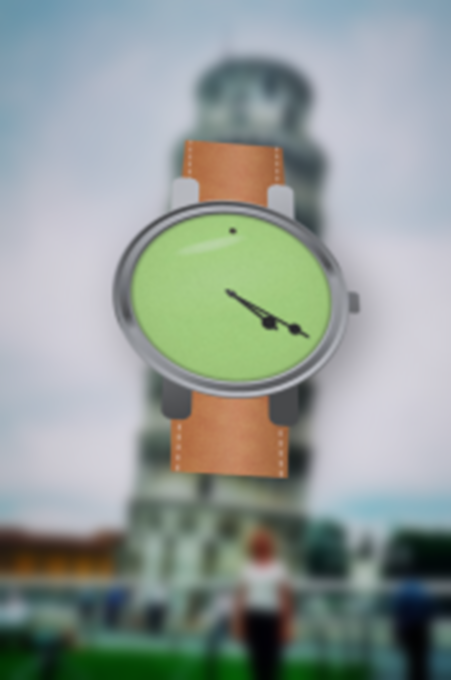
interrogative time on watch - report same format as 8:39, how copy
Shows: 4:20
